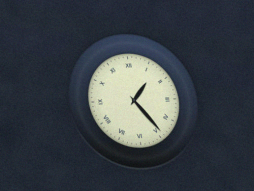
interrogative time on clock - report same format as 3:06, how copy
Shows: 1:24
